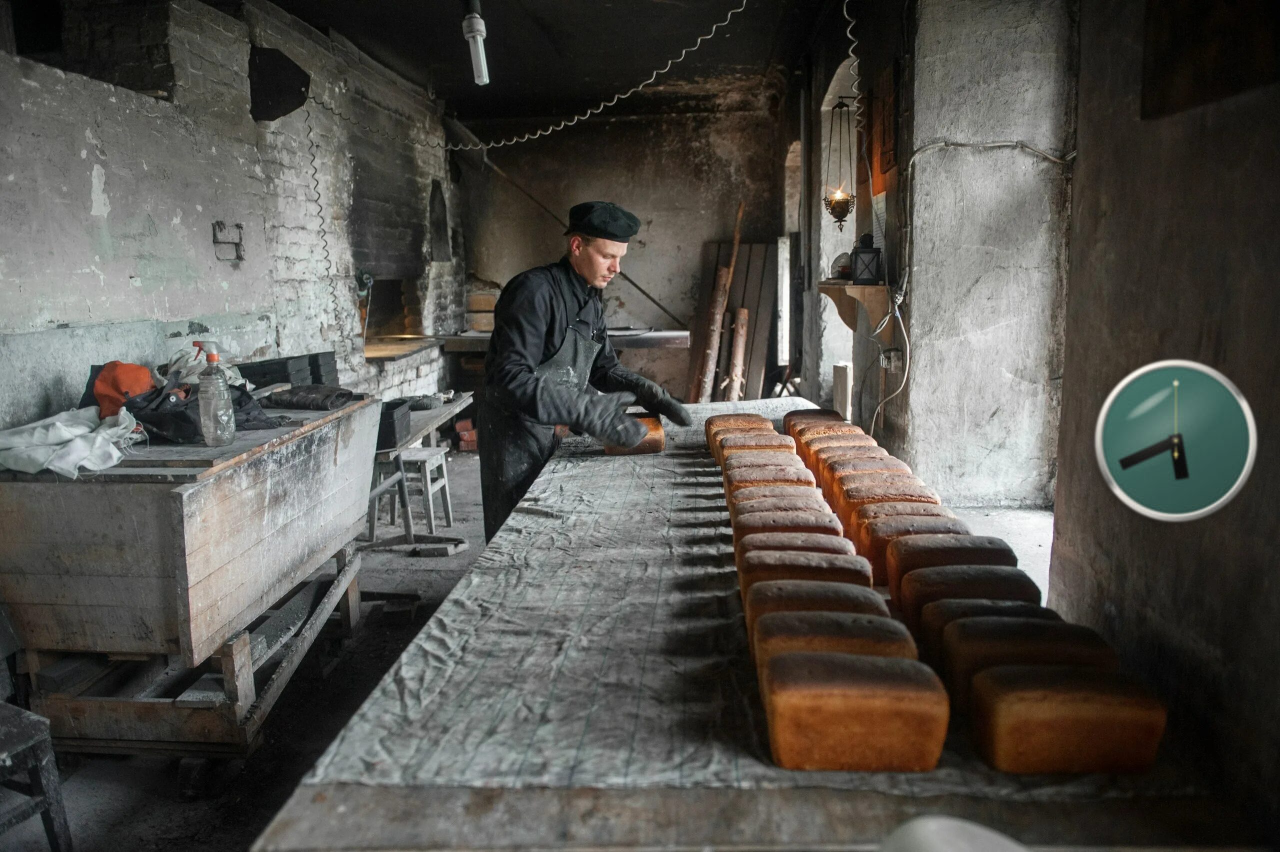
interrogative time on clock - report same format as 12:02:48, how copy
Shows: 5:41:00
